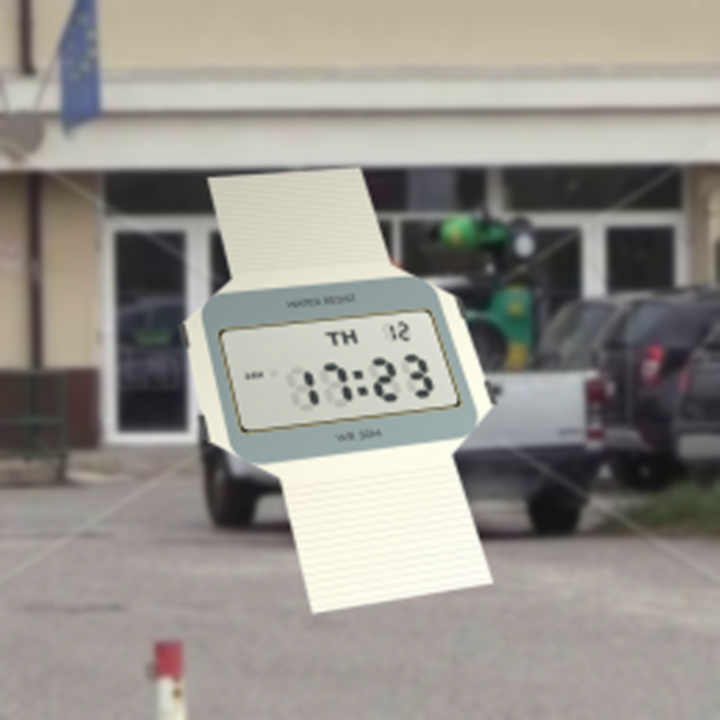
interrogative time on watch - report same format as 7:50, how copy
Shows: 17:23
